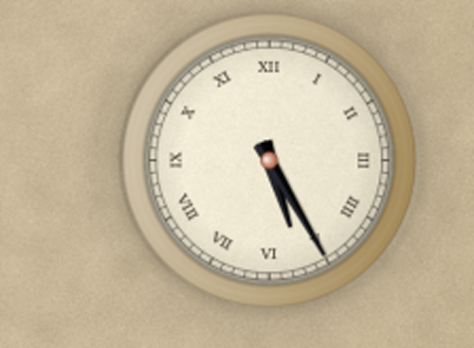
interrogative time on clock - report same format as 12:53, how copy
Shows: 5:25
